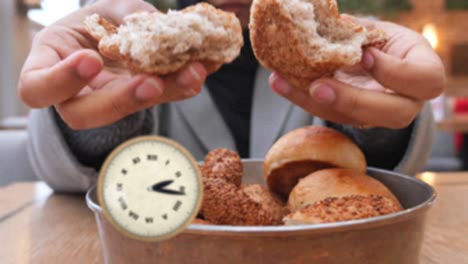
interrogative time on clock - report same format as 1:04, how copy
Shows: 2:16
